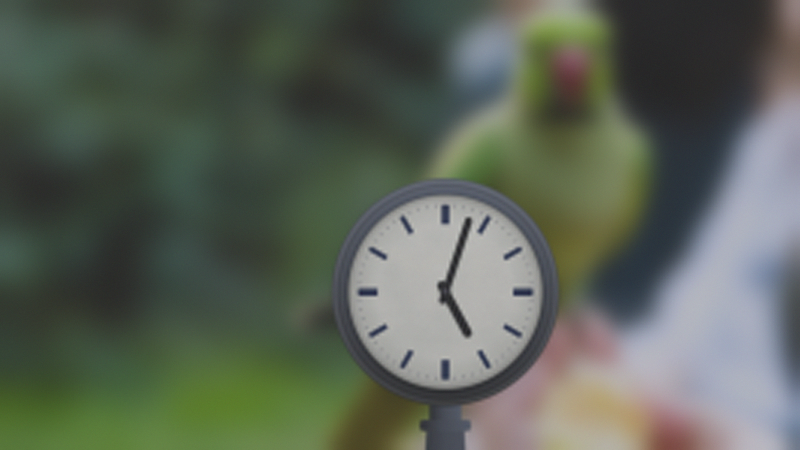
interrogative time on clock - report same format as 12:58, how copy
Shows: 5:03
